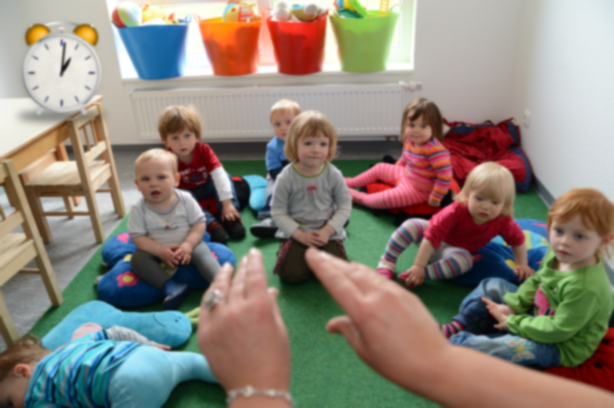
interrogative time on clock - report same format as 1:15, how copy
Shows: 1:01
